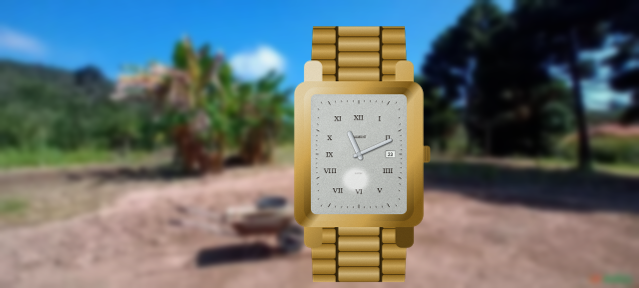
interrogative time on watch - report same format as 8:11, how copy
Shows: 11:11
